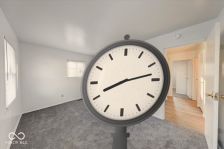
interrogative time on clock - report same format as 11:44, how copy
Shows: 8:13
